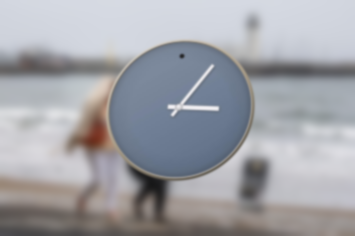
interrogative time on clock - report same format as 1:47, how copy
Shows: 3:06
